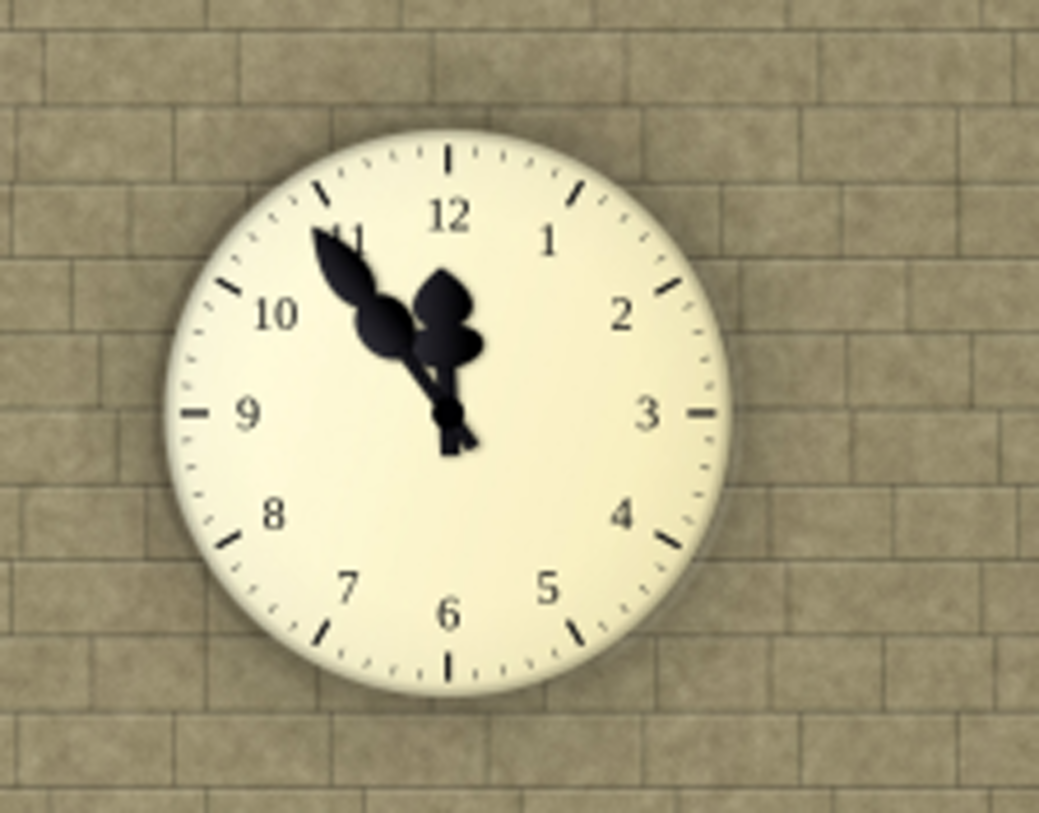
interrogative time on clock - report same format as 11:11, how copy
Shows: 11:54
